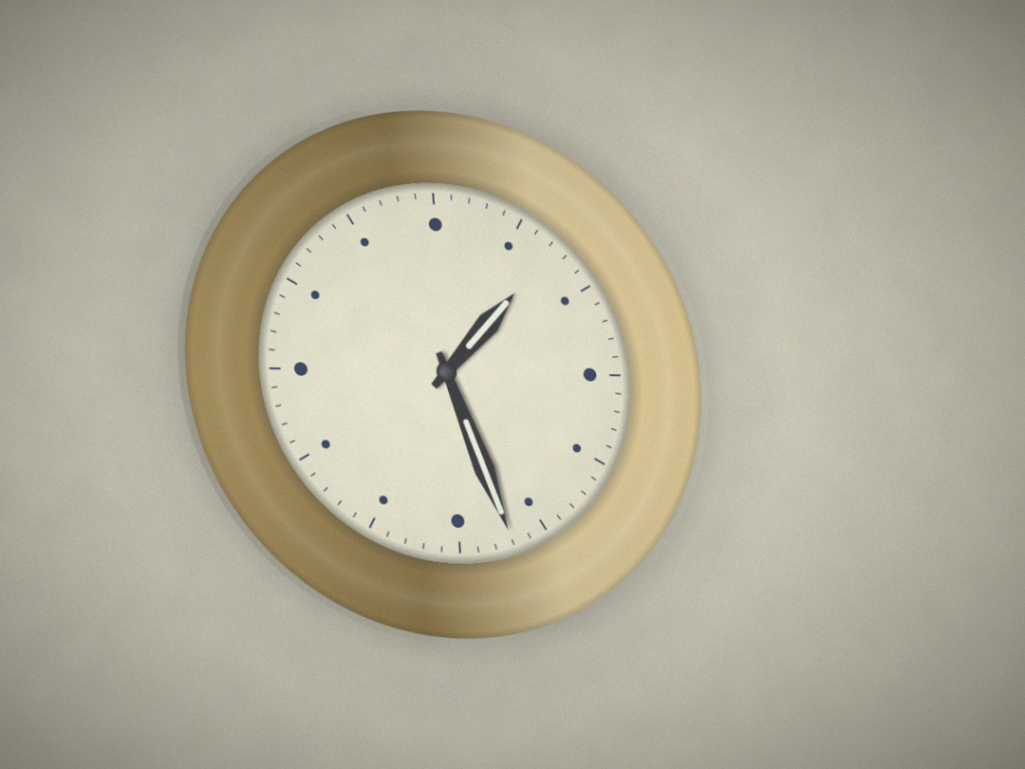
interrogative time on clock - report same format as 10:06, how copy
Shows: 1:27
